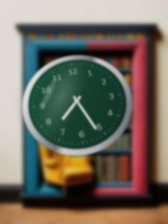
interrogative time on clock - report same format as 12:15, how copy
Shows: 7:26
